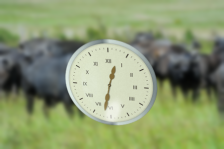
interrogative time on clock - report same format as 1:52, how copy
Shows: 12:32
